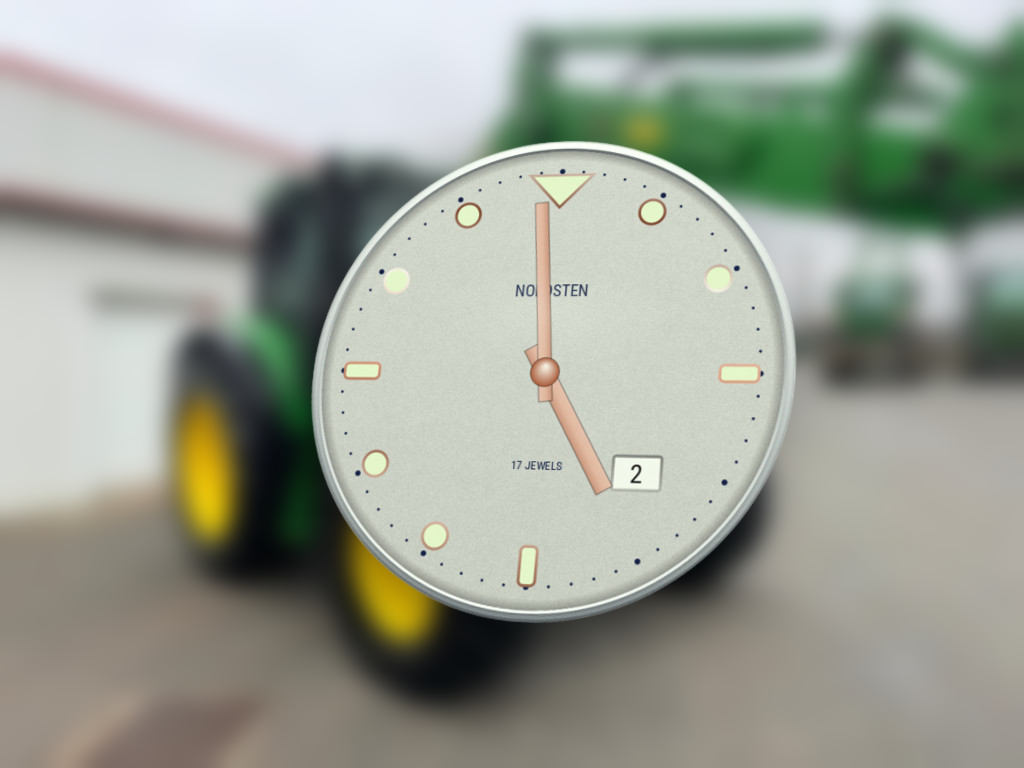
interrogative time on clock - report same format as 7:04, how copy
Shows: 4:59
